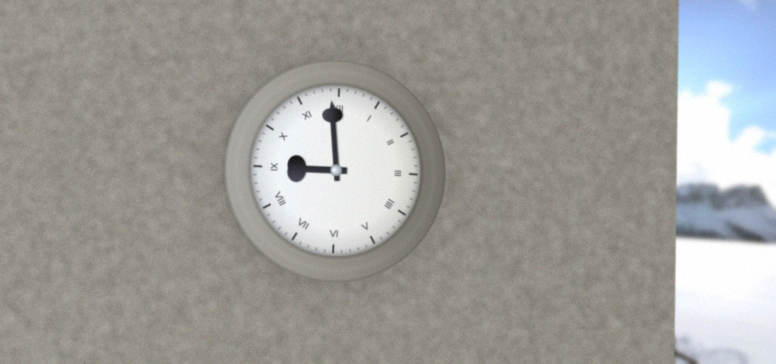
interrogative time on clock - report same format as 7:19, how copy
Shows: 8:59
